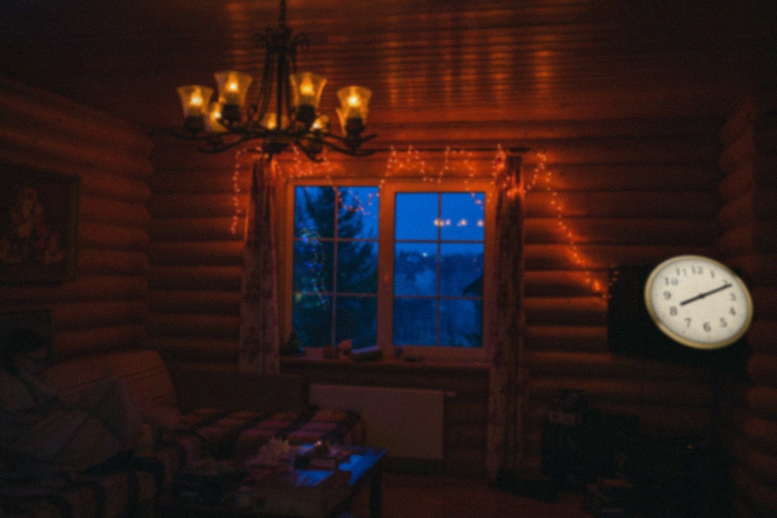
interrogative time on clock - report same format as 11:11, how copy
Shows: 8:11
